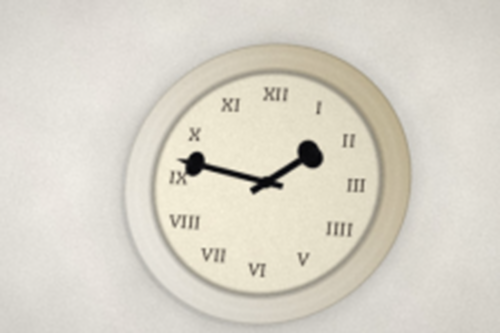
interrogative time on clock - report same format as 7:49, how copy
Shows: 1:47
